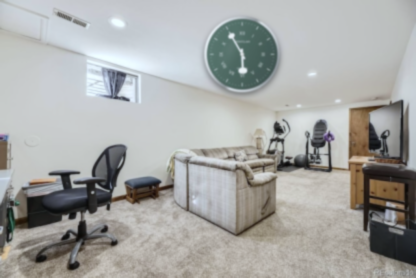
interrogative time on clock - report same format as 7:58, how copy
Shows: 5:55
